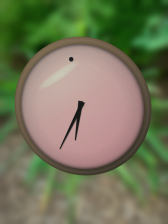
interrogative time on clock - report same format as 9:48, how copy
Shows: 6:36
